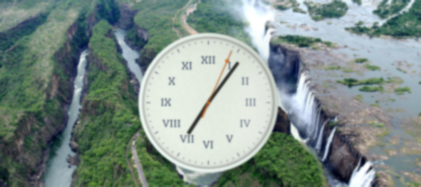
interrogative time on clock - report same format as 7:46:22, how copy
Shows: 7:06:04
